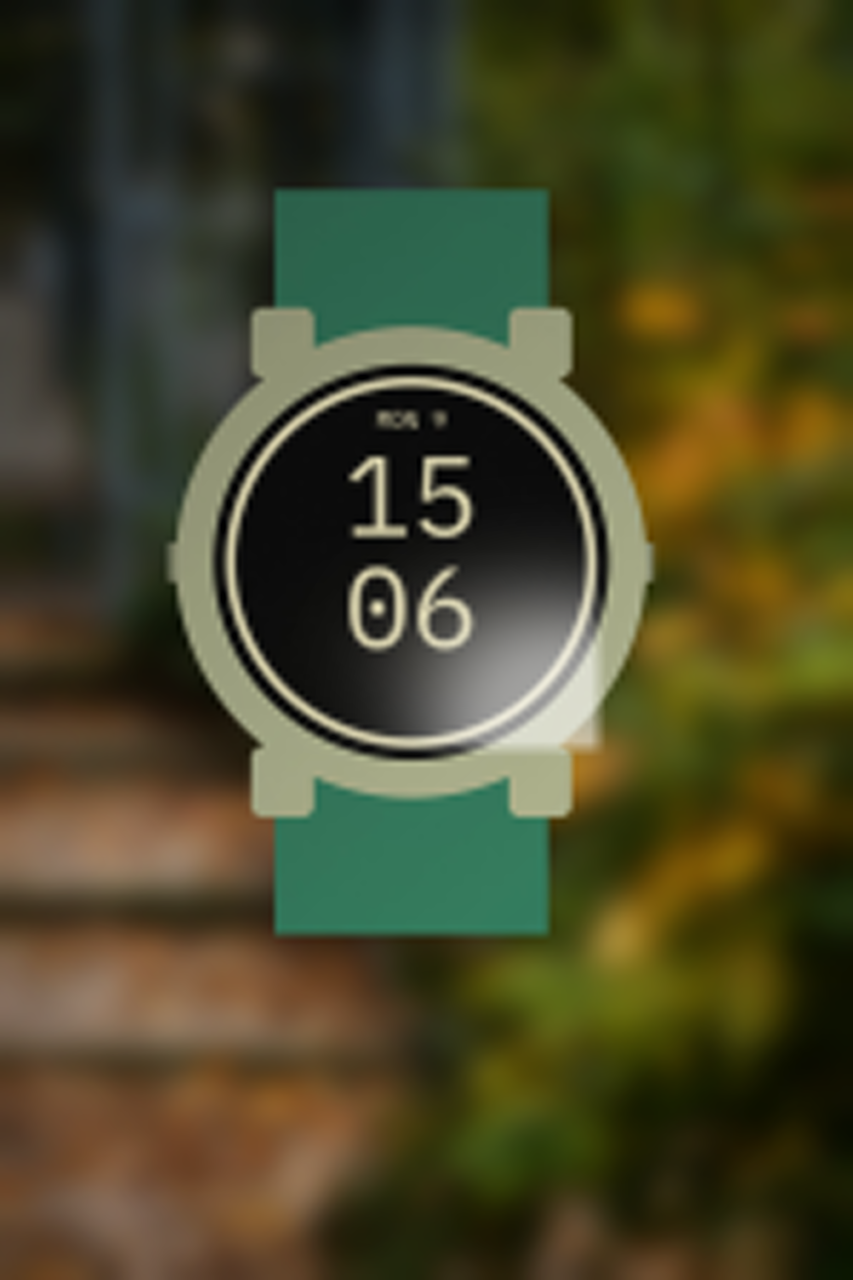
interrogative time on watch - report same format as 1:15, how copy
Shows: 15:06
